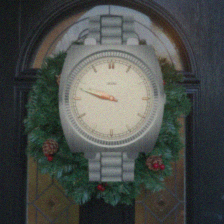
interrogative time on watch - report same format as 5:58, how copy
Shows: 9:48
